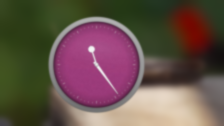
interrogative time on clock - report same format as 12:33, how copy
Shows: 11:24
